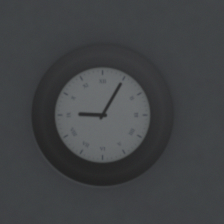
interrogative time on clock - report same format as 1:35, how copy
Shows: 9:05
